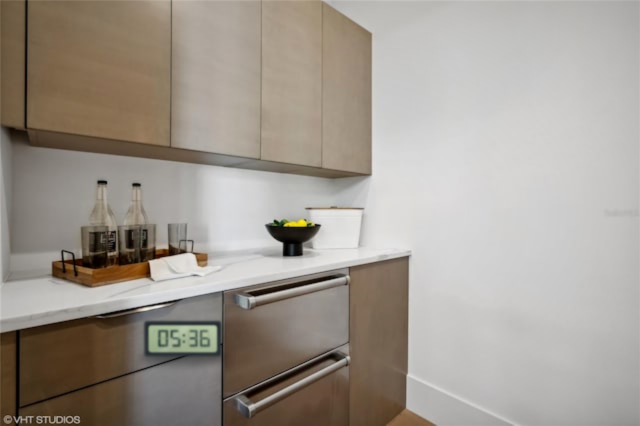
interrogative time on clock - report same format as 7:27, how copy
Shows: 5:36
